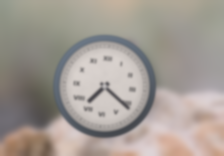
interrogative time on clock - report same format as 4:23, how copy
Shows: 7:21
